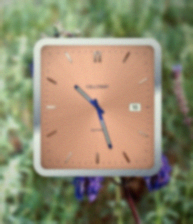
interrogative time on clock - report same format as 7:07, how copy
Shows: 10:27
